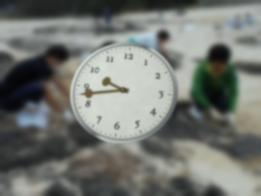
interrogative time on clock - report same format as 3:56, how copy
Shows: 9:43
